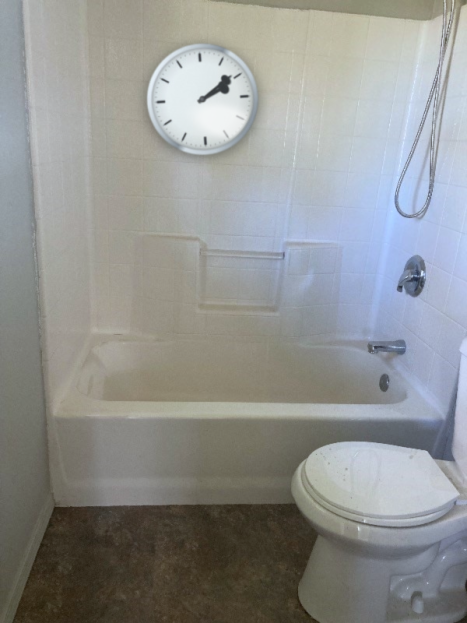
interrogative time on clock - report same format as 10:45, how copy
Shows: 2:09
